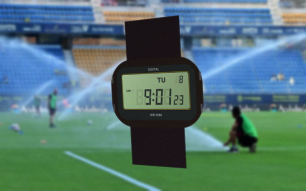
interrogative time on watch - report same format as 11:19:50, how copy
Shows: 9:01:23
